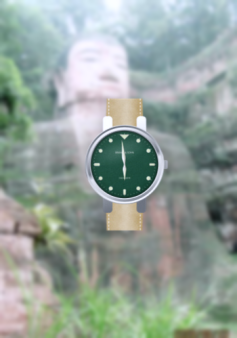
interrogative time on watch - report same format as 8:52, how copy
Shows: 5:59
